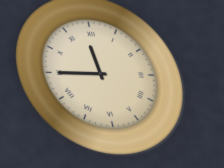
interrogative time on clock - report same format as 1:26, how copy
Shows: 11:45
